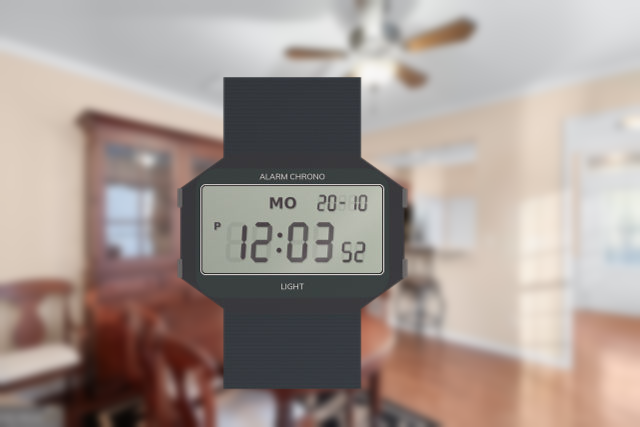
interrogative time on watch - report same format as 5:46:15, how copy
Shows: 12:03:52
